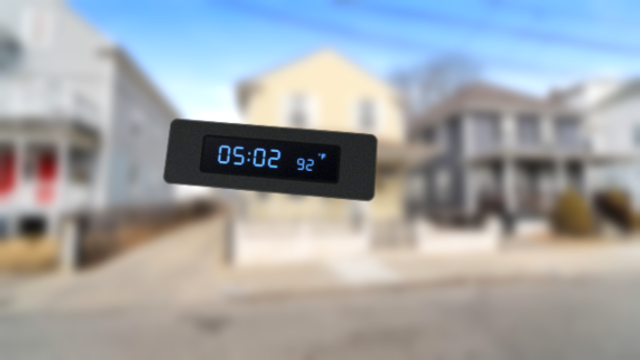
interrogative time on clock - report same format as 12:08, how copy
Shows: 5:02
